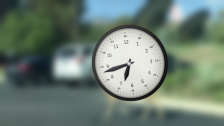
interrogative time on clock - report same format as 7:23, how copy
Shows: 6:43
